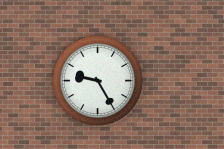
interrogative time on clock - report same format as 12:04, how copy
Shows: 9:25
